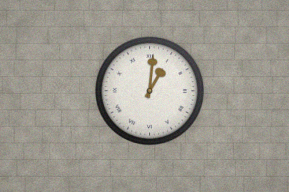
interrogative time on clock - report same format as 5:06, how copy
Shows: 1:01
